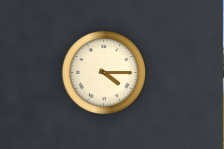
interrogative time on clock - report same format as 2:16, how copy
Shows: 4:15
